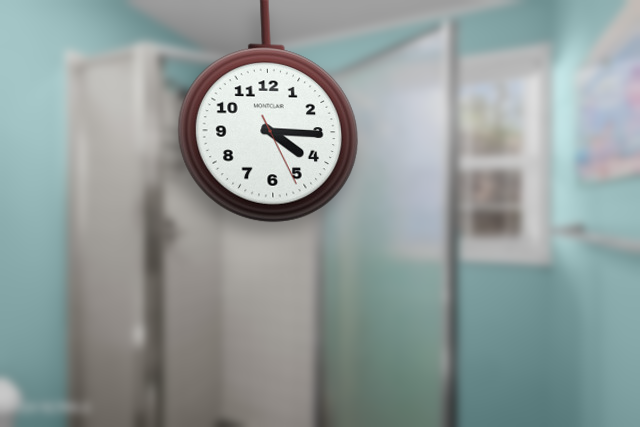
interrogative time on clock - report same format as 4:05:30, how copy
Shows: 4:15:26
